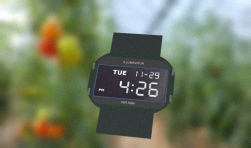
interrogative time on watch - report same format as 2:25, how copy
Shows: 4:26
